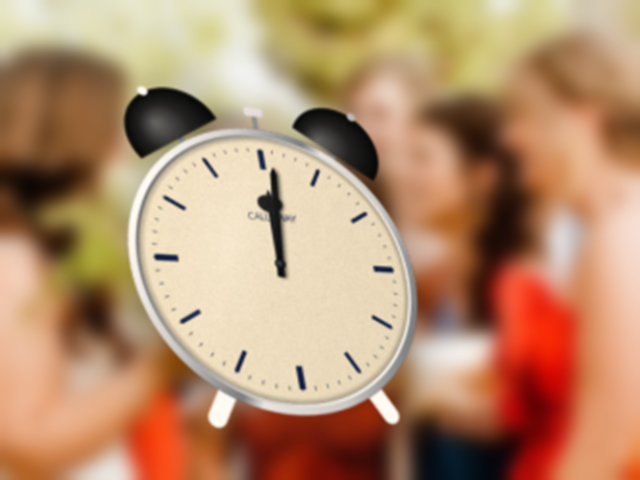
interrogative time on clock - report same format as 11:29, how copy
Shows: 12:01
